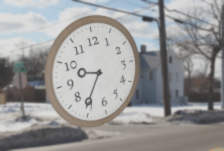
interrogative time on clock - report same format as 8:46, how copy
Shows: 9:36
